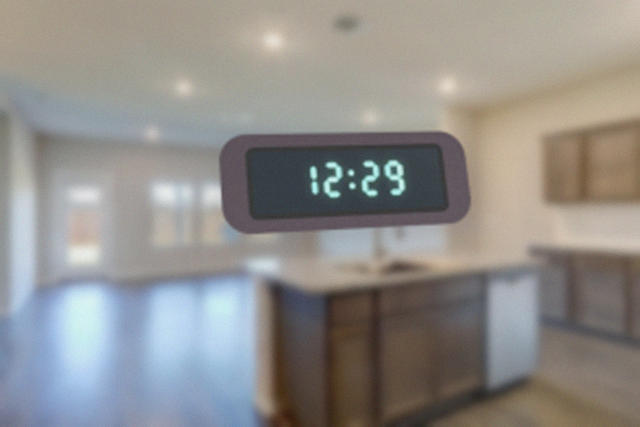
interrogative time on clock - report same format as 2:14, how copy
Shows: 12:29
